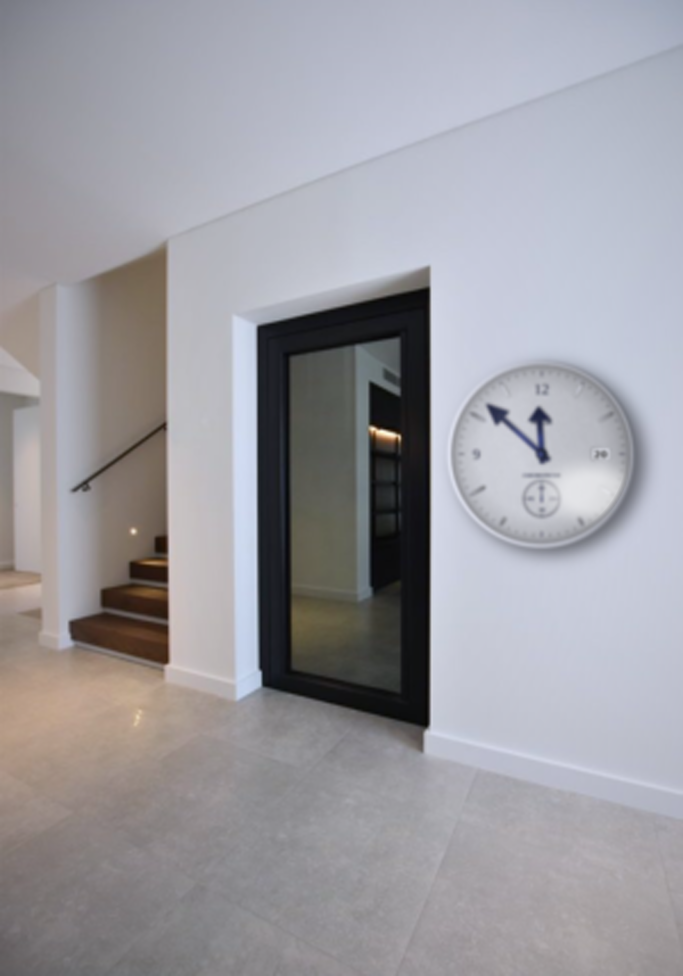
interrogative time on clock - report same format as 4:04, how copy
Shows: 11:52
